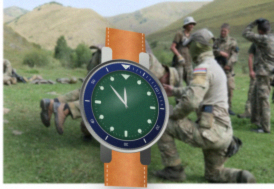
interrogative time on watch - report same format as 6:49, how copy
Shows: 11:53
